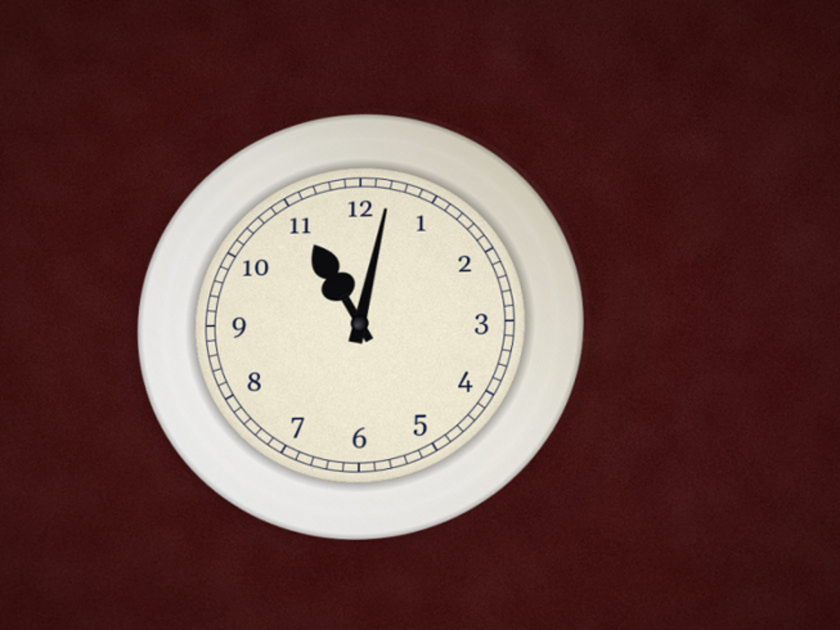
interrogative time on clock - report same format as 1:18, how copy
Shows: 11:02
